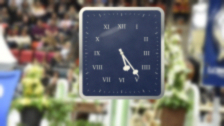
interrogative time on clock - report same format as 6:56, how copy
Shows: 5:24
